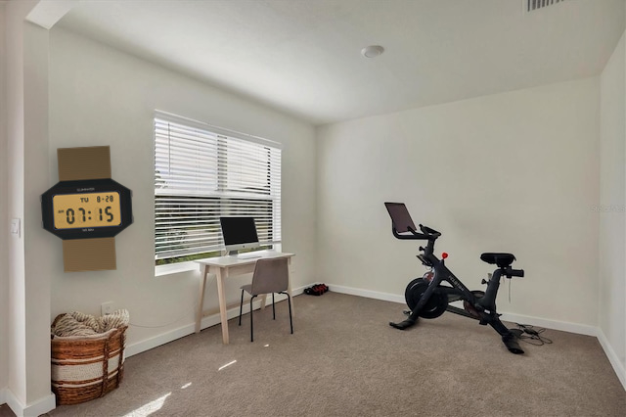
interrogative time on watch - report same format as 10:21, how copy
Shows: 7:15
